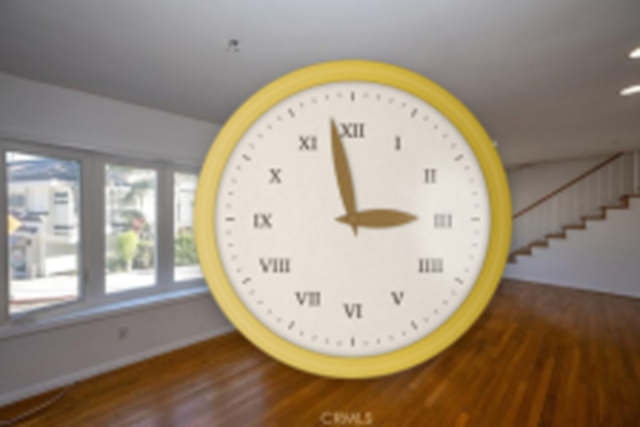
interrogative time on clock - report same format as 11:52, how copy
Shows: 2:58
